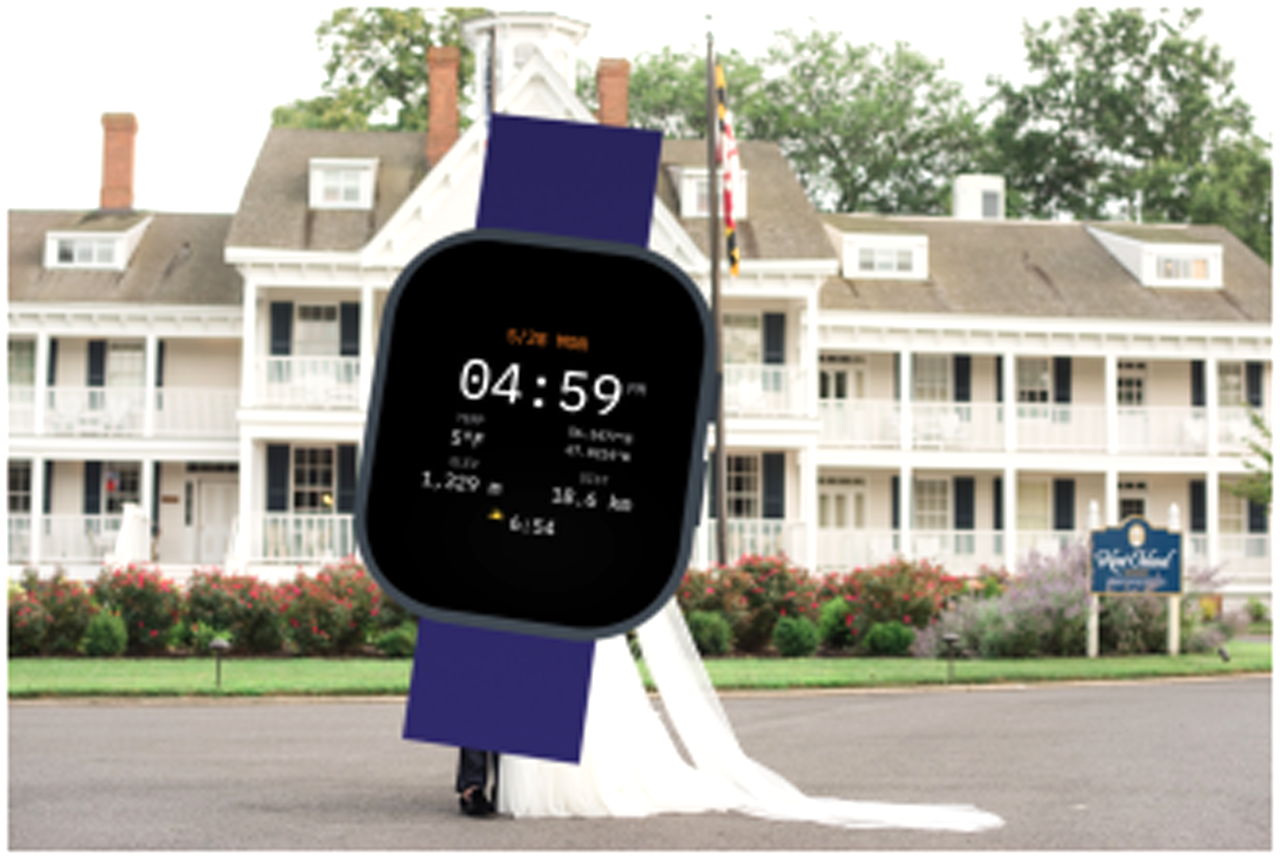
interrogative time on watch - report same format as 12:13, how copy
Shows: 4:59
